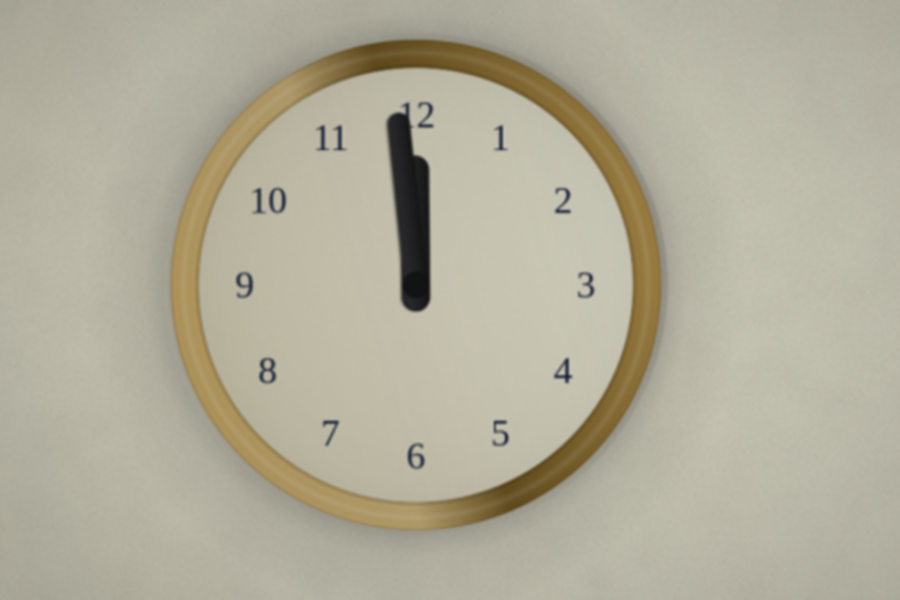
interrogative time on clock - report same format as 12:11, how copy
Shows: 11:59
